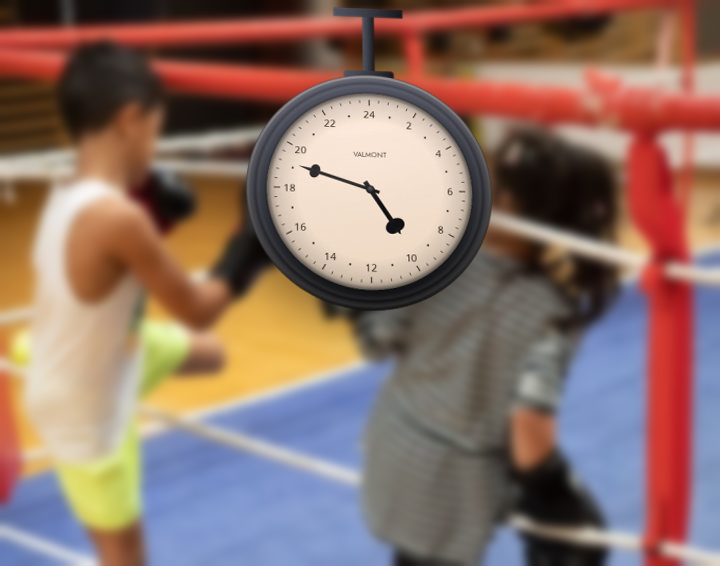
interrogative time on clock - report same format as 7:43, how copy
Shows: 9:48
